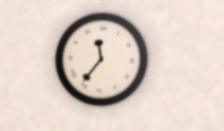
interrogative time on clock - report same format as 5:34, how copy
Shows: 11:36
